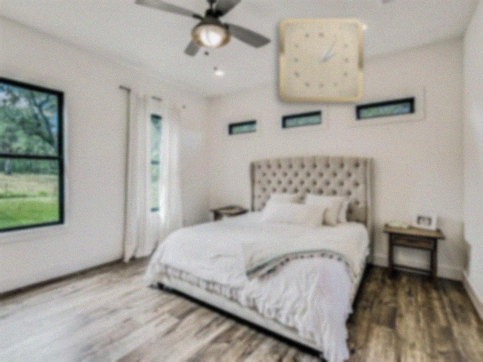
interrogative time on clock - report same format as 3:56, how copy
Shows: 2:06
